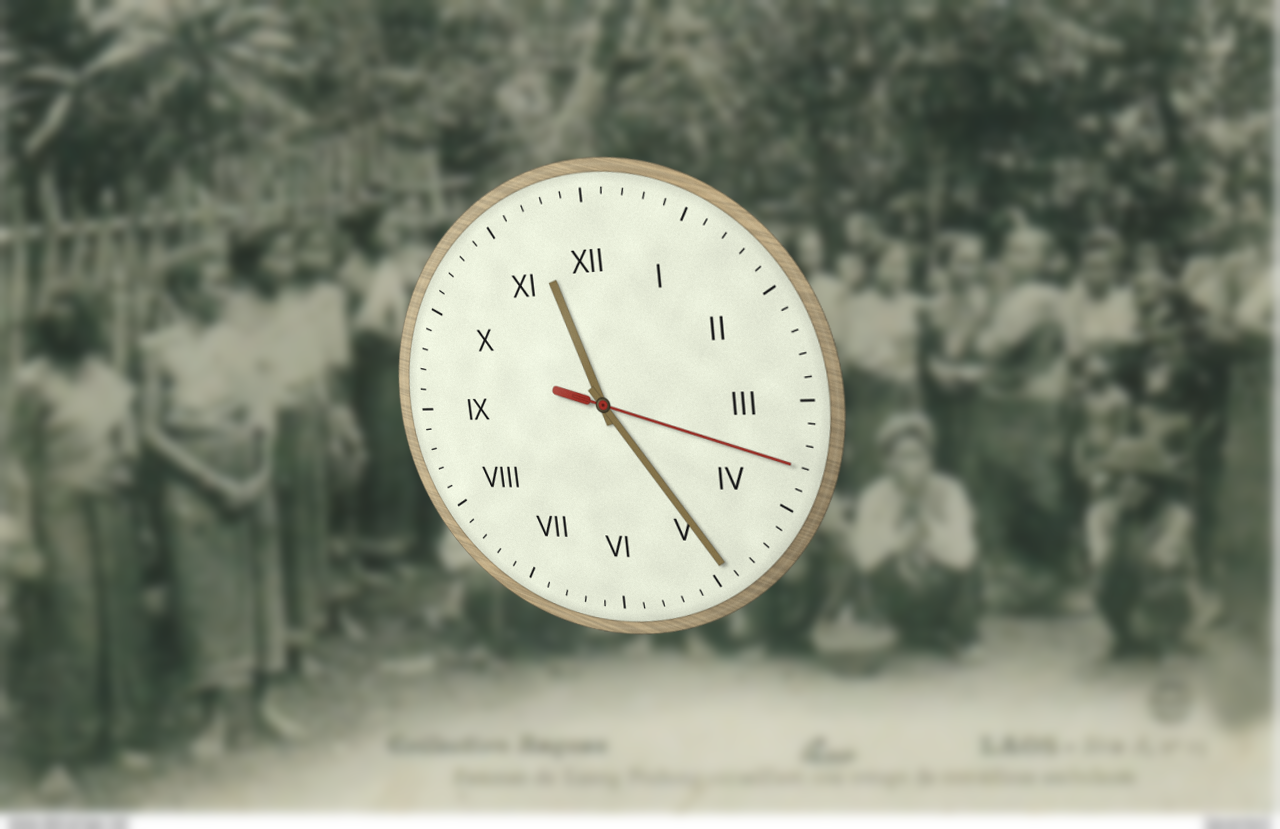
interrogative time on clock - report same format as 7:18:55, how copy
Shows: 11:24:18
